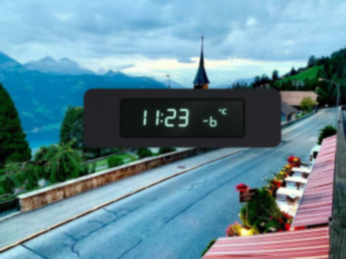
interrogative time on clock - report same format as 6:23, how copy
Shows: 11:23
